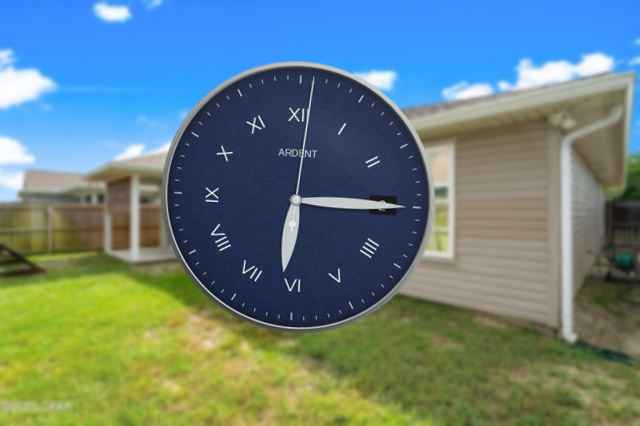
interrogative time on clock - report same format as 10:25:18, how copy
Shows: 6:15:01
